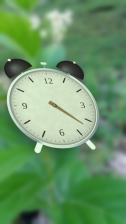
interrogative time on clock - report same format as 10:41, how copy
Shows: 4:22
